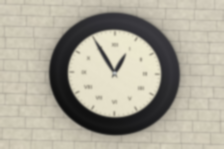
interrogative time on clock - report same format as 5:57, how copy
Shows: 12:55
